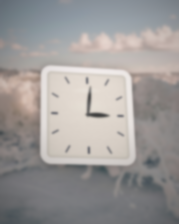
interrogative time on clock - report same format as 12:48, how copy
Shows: 3:01
